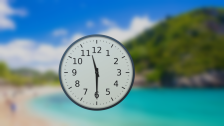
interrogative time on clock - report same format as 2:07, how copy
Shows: 11:30
